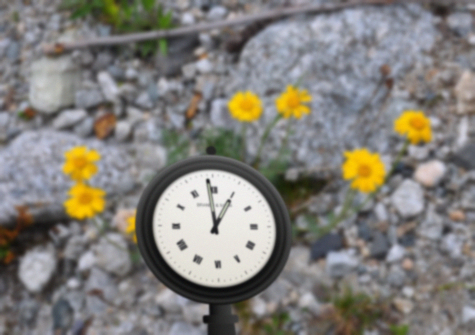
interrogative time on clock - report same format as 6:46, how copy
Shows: 12:59
